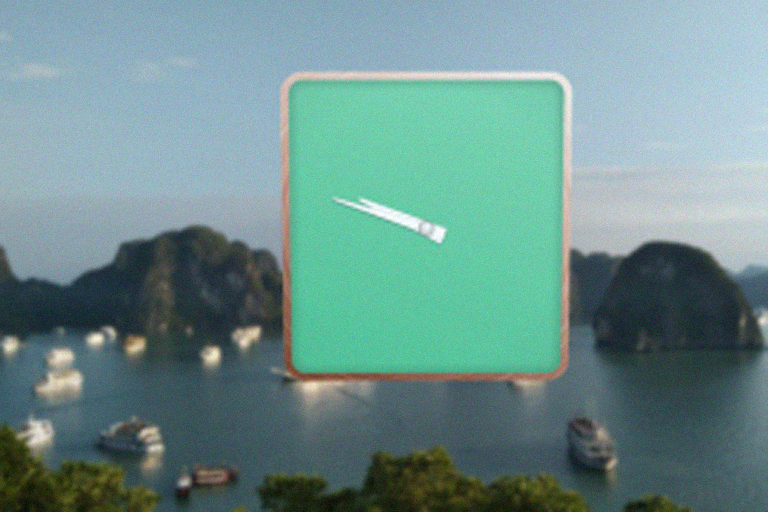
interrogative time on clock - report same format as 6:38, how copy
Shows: 9:48
